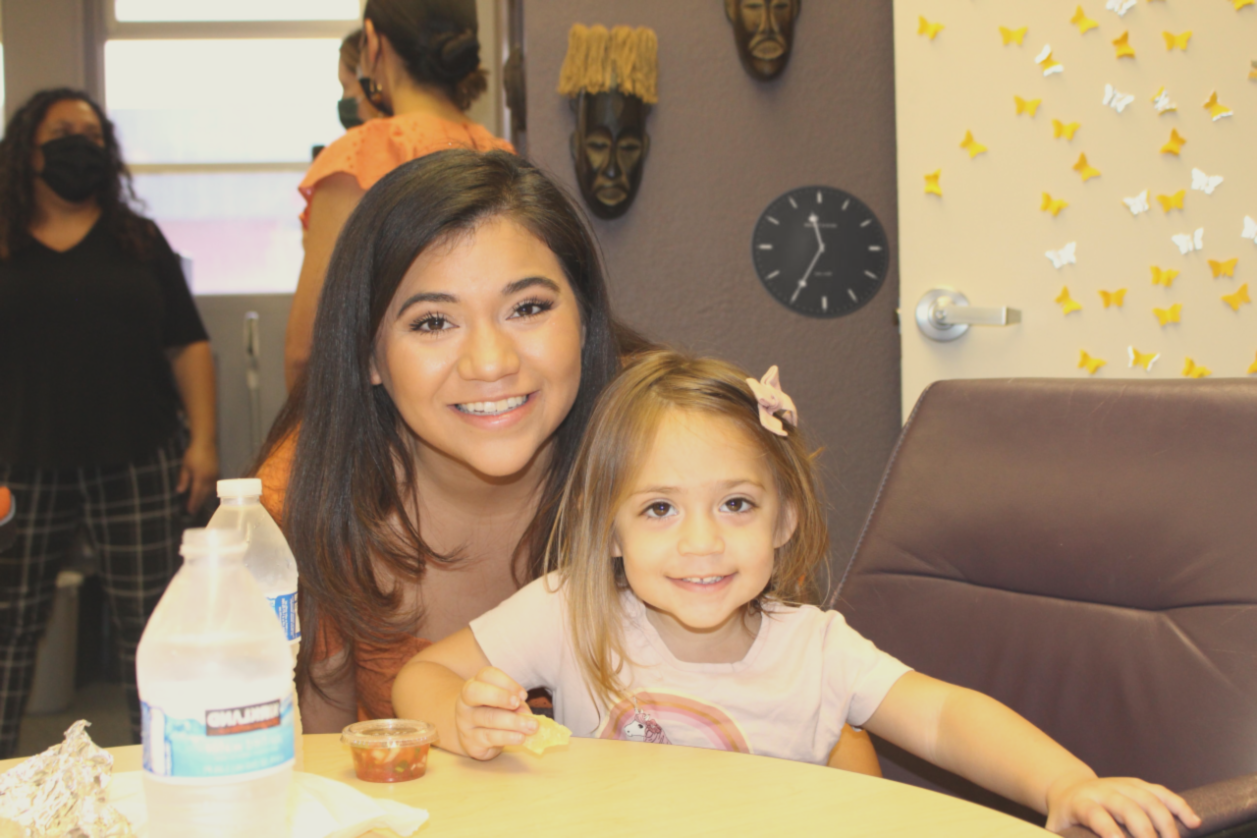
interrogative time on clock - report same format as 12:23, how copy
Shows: 11:35
